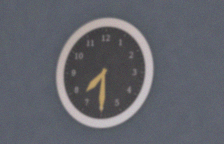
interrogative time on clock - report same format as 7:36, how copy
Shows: 7:30
